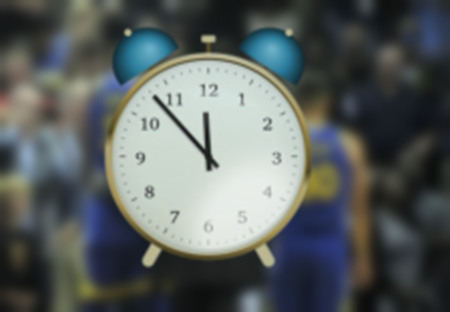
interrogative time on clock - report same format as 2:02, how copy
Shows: 11:53
